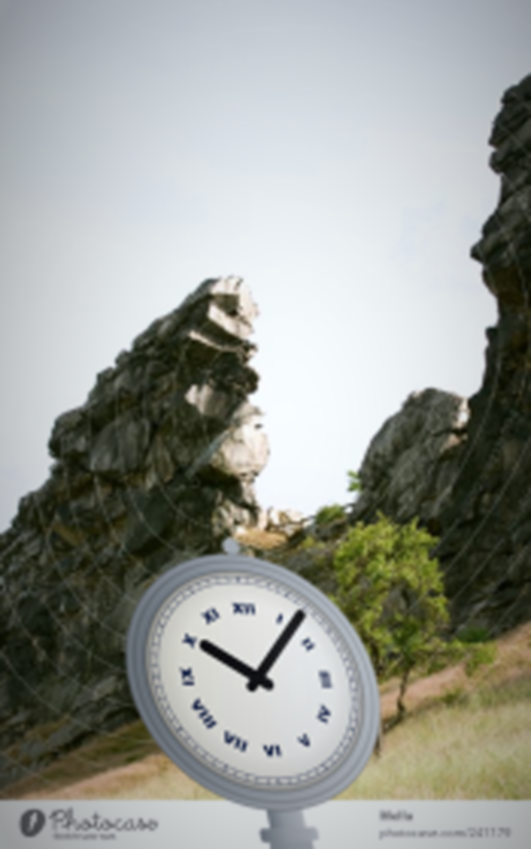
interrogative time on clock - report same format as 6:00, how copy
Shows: 10:07
